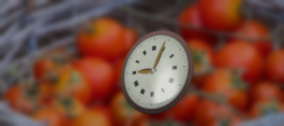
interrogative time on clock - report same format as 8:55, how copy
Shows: 9:04
